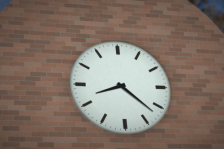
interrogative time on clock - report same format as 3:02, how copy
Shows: 8:22
